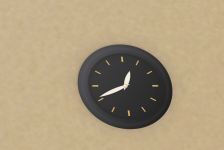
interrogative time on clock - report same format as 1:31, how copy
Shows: 12:41
